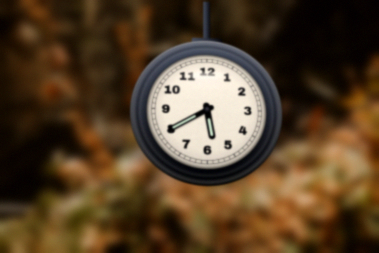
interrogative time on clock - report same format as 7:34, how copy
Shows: 5:40
